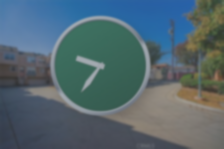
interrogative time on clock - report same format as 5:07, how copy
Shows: 9:36
